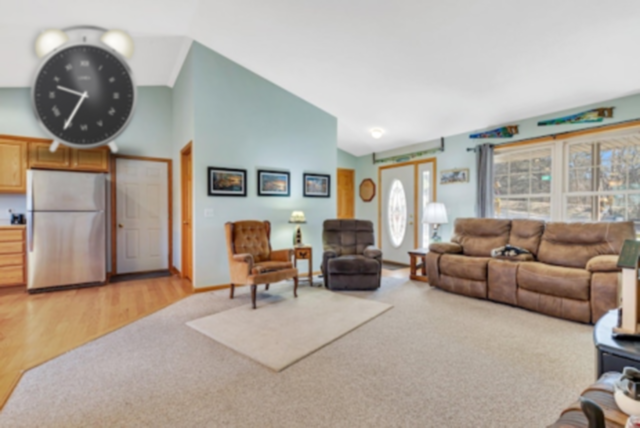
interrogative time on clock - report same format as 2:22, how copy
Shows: 9:35
